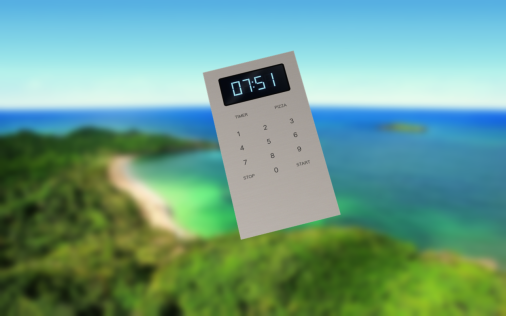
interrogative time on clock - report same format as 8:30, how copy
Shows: 7:51
